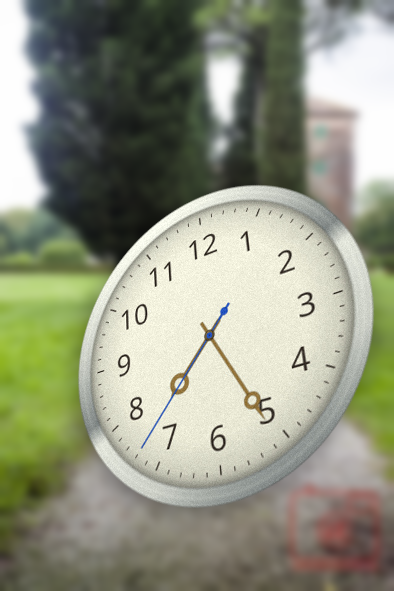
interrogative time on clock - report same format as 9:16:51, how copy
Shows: 7:25:37
